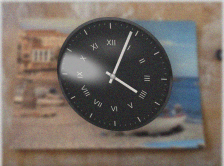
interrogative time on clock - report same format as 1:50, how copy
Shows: 4:04
